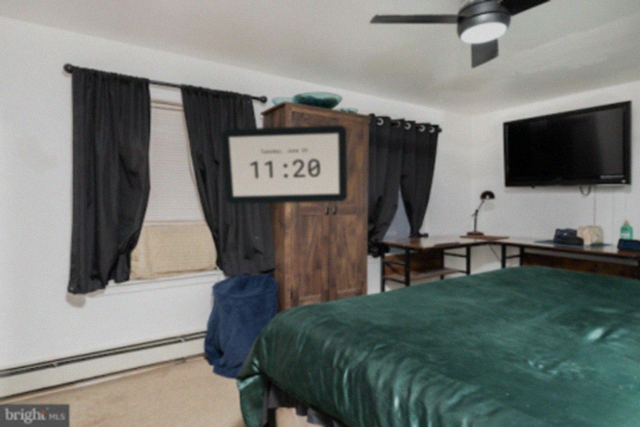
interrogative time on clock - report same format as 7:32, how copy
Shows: 11:20
